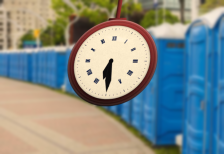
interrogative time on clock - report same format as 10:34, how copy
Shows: 6:30
